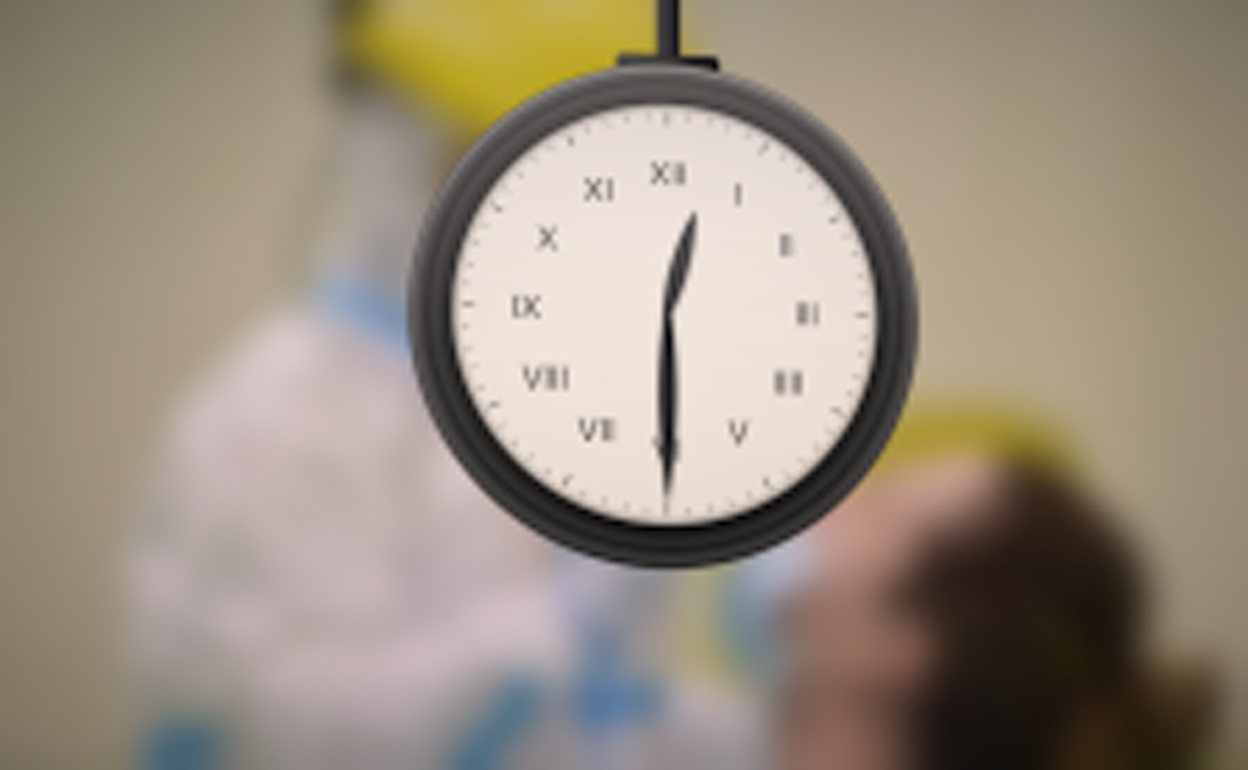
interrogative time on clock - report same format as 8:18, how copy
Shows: 12:30
